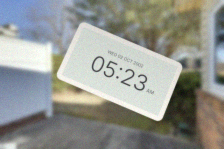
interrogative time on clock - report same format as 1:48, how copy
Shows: 5:23
